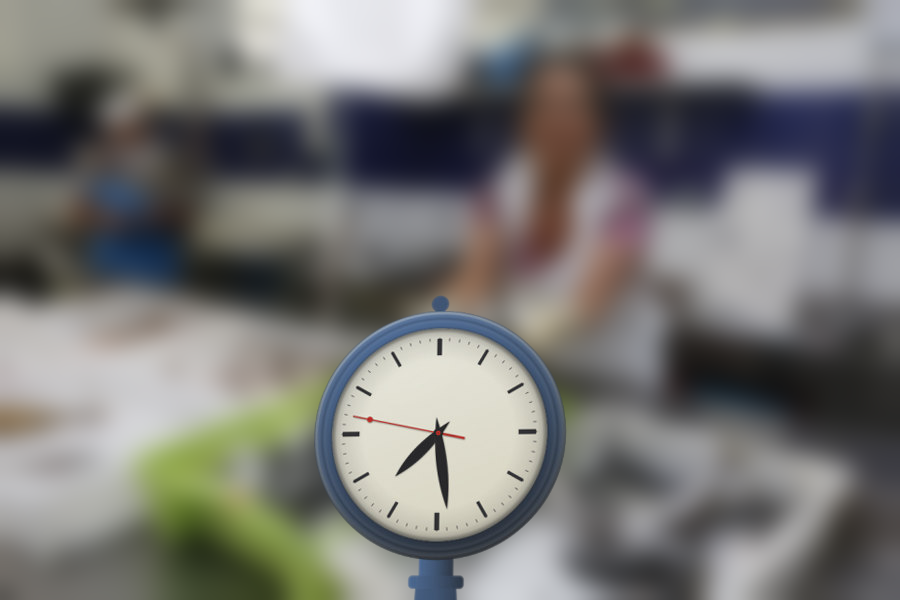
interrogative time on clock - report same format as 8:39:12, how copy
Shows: 7:28:47
